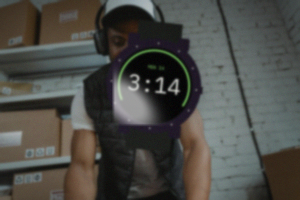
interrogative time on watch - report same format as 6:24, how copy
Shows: 3:14
